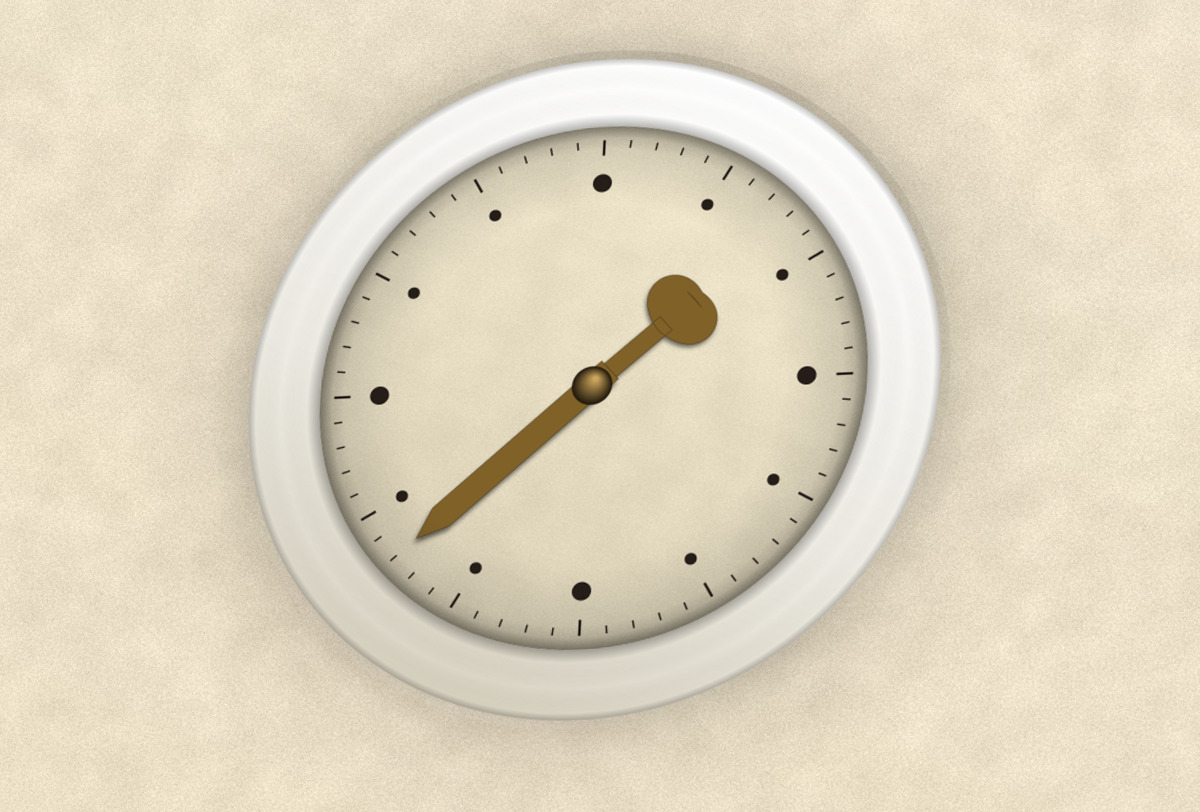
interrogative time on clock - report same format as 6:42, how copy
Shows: 1:38
